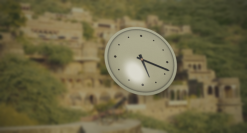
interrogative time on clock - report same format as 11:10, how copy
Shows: 5:18
